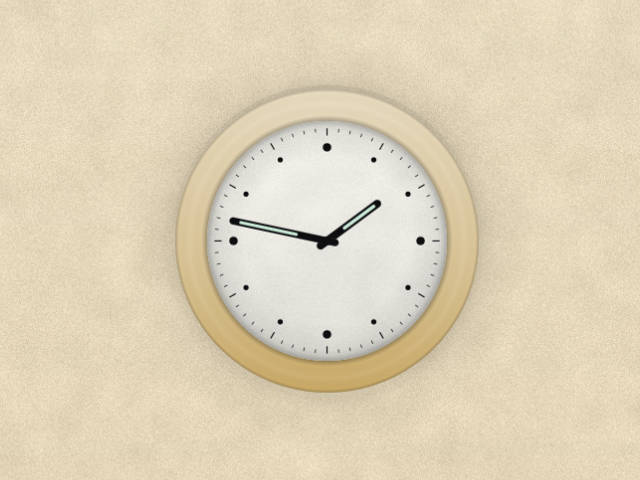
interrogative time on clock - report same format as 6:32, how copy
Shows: 1:47
